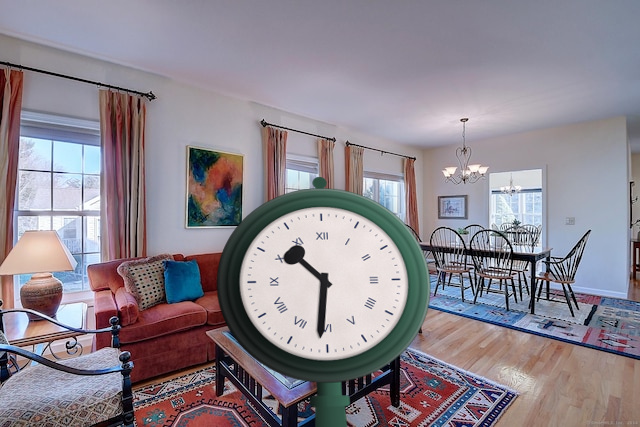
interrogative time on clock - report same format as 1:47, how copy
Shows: 10:31
